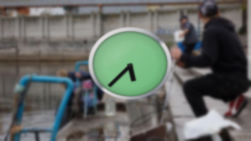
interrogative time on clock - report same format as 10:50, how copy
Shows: 5:37
